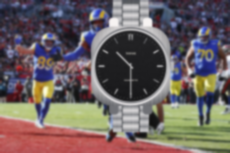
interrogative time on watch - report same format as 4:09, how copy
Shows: 10:30
